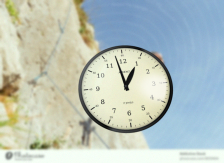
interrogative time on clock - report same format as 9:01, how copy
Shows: 12:58
